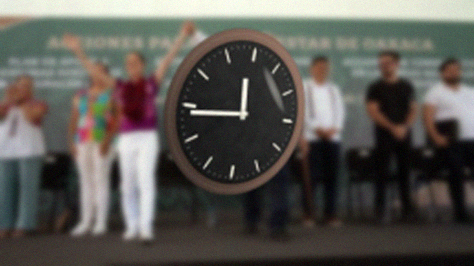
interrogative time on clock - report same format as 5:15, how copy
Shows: 11:44
